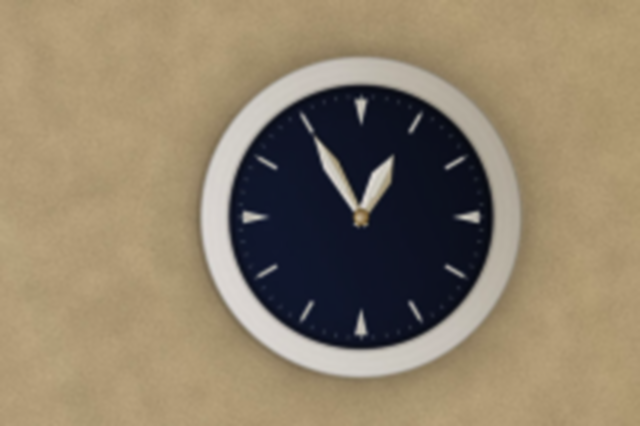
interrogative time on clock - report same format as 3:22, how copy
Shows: 12:55
